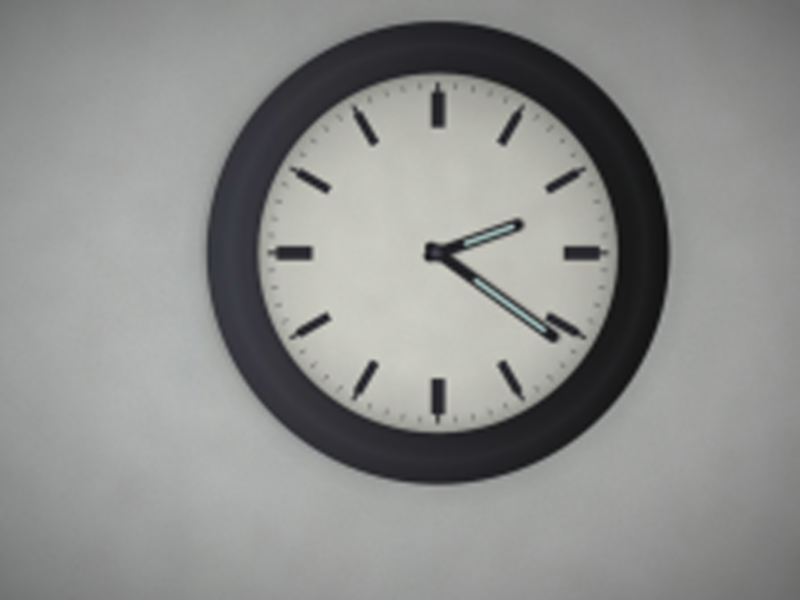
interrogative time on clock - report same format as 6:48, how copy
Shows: 2:21
